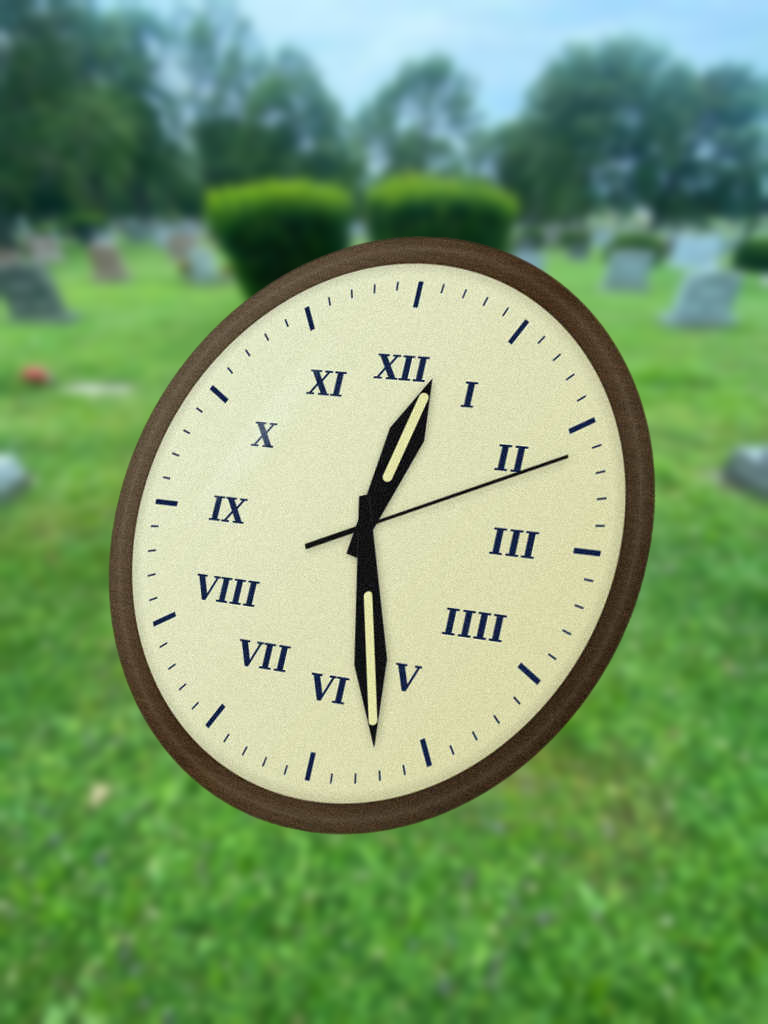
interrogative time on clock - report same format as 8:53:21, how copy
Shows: 12:27:11
